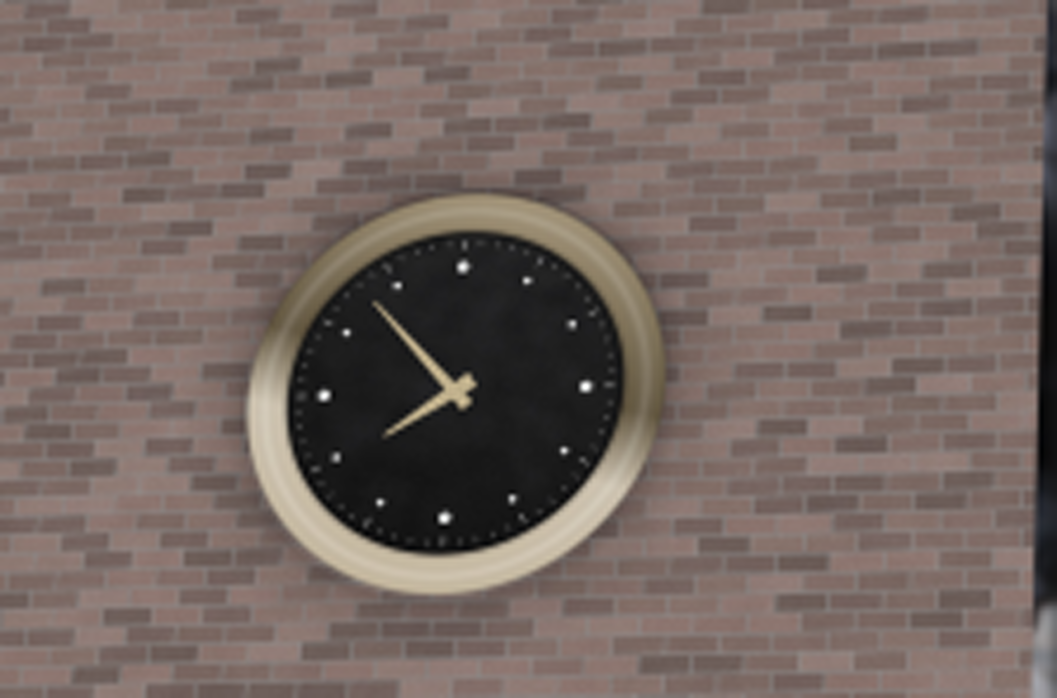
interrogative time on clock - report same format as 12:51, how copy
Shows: 7:53
